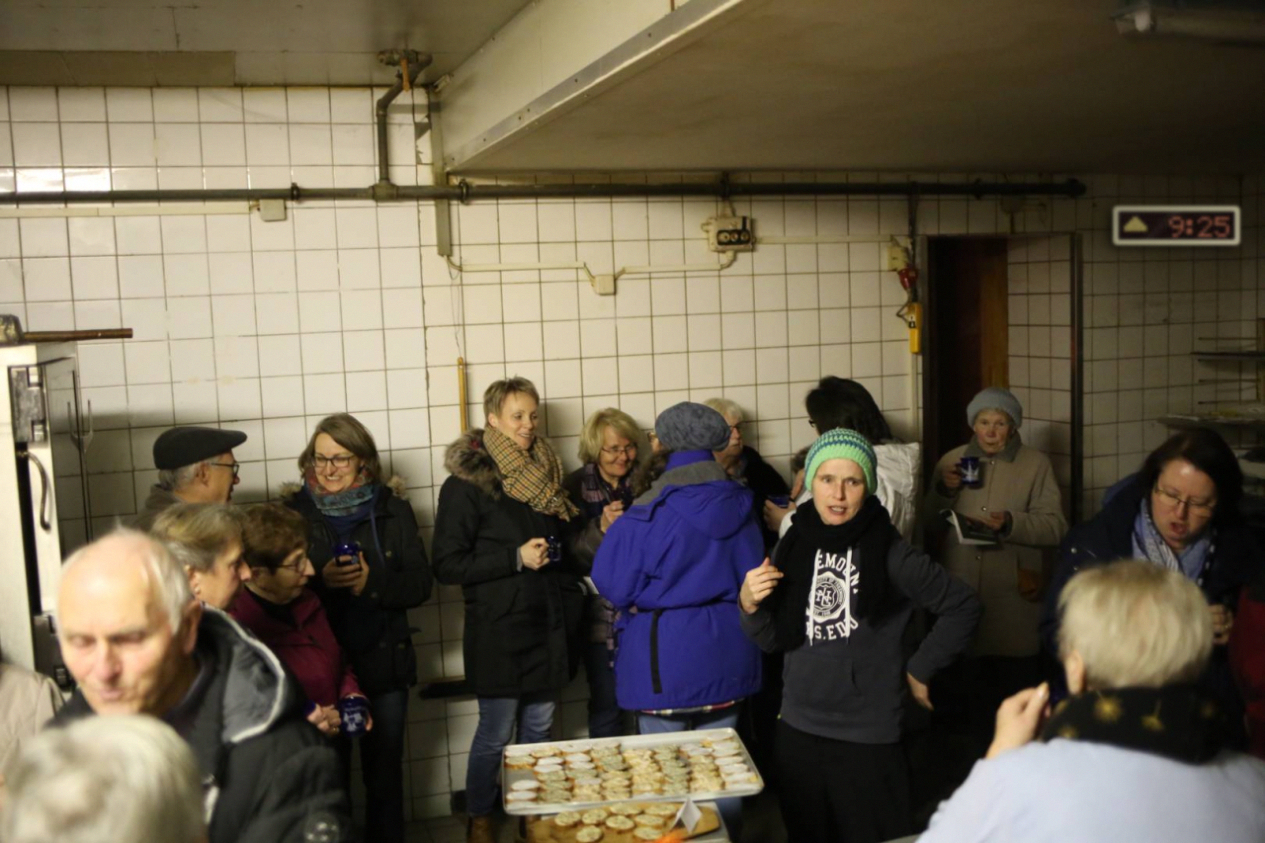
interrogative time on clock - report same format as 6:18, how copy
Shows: 9:25
